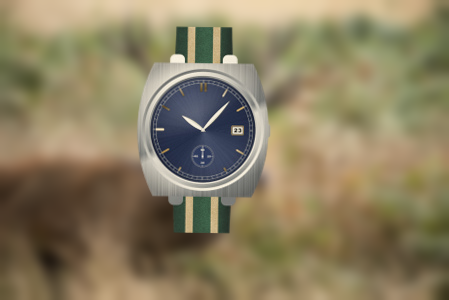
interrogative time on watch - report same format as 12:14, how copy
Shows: 10:07
